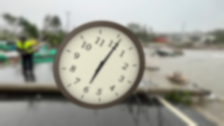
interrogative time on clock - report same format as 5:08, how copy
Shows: 6:01
